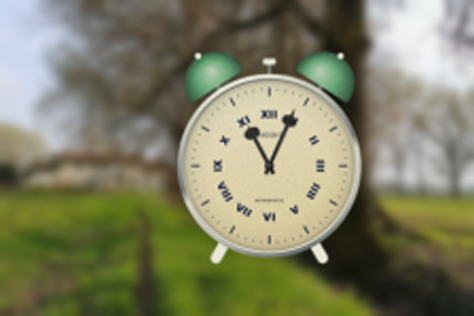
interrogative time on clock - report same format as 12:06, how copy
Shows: 11:04
